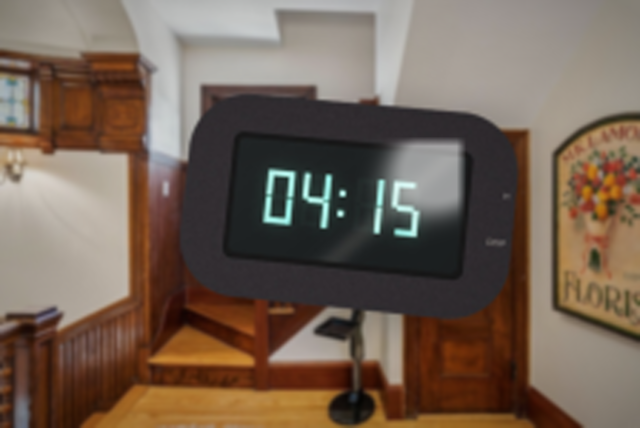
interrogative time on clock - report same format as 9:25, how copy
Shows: 4:15
